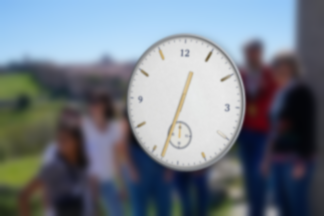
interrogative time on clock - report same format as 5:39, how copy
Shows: 12:33
